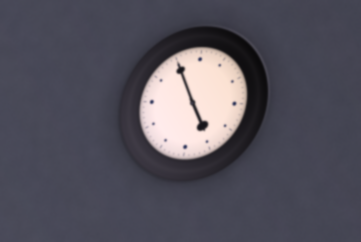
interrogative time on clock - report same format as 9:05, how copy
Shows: 4:55
